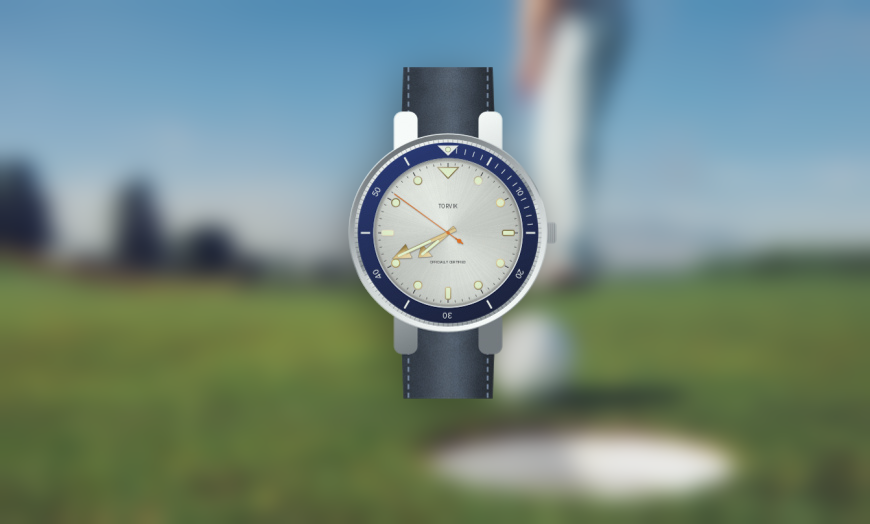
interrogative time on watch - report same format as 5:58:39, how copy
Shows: 7:40:51
